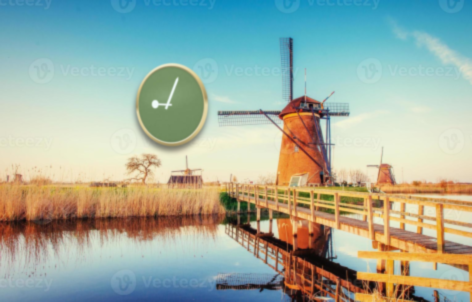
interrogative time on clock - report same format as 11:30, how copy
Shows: 9:04
